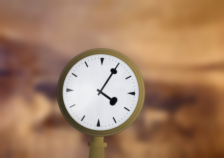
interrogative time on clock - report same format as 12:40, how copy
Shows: 4:05
